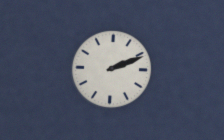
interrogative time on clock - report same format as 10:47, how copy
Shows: 2:11
